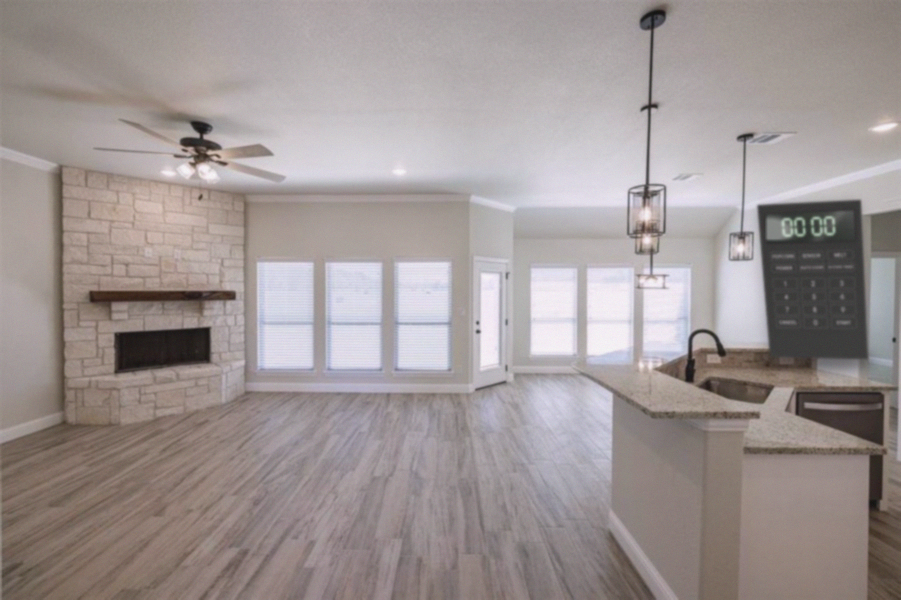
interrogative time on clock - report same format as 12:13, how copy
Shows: 0:00
